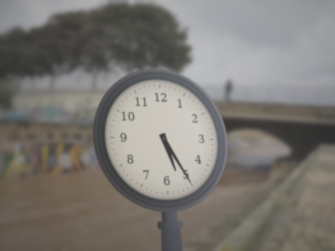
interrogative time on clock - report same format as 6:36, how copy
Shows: 5:25
